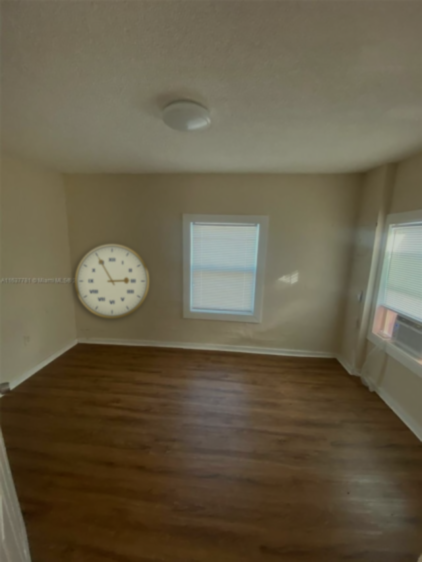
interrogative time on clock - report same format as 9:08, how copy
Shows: 2:55
